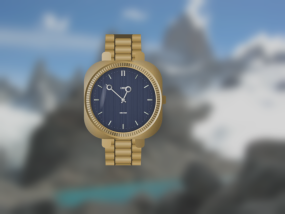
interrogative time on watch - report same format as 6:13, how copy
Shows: 12:52
